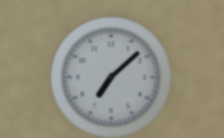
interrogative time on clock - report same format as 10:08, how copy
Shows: 7:08
